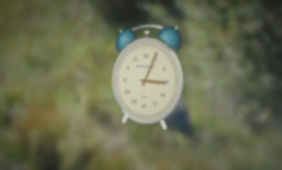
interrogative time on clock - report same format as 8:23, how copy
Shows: 3:04
